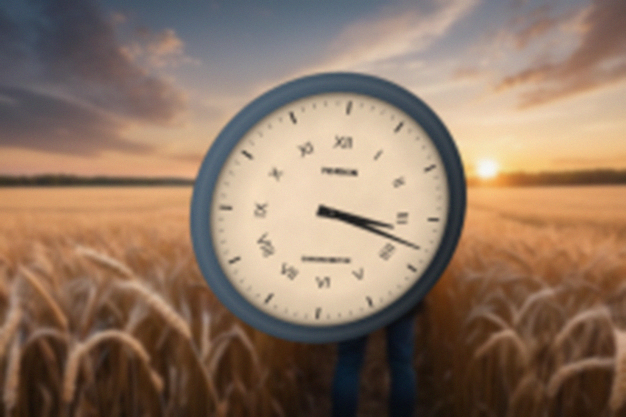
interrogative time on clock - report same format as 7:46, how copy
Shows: 3:18
